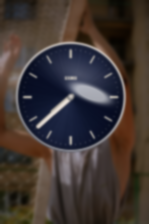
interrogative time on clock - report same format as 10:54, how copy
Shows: 7:38
